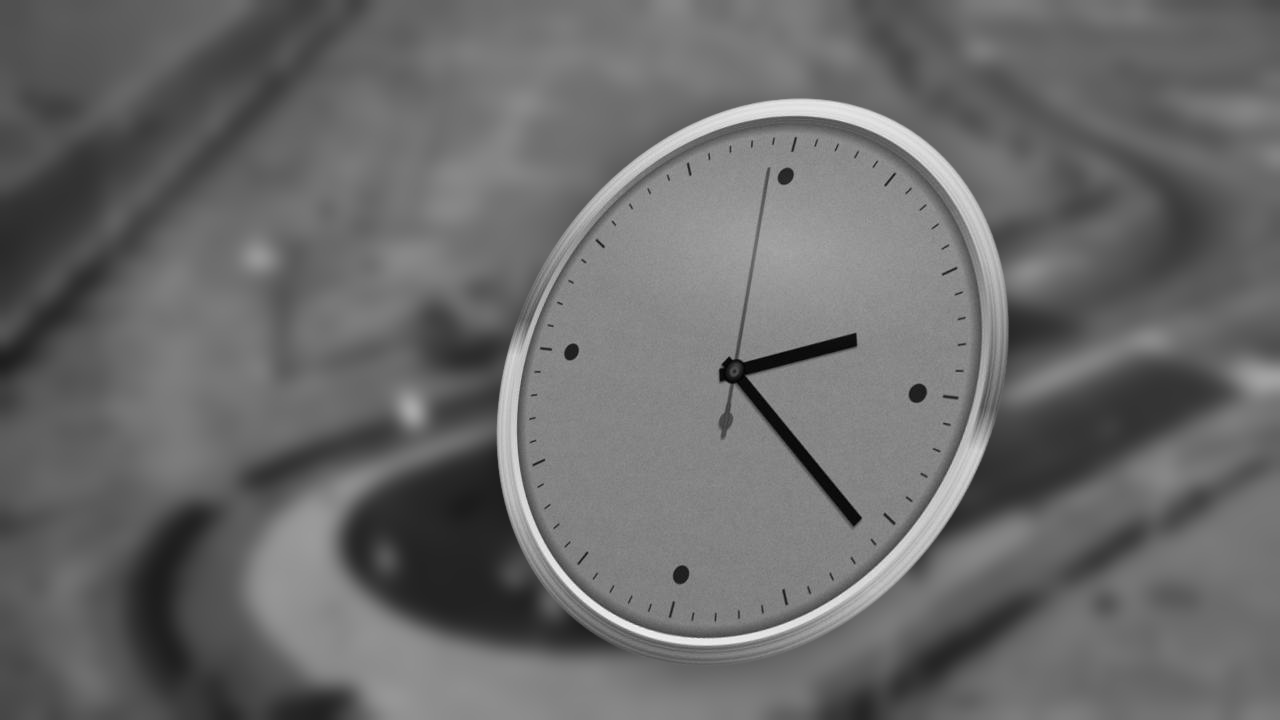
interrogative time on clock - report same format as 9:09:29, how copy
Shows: 2:20:59
